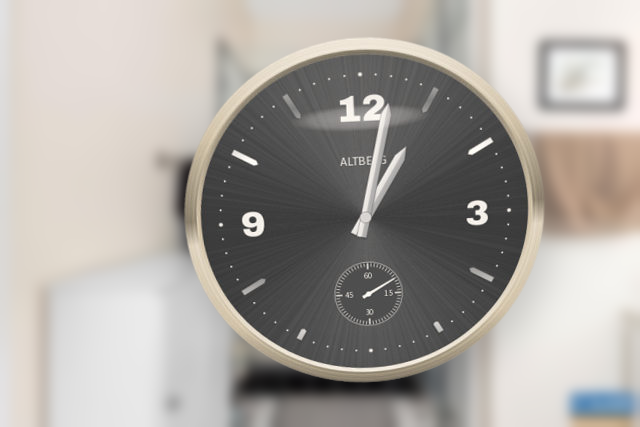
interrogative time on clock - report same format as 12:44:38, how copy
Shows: 1:02:10
